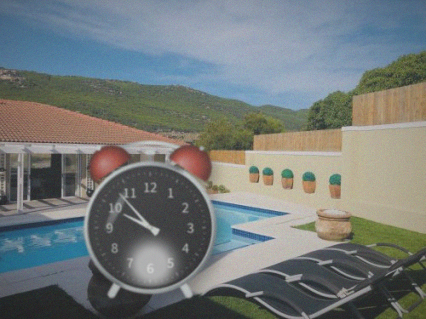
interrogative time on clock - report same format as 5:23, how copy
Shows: 9:53
